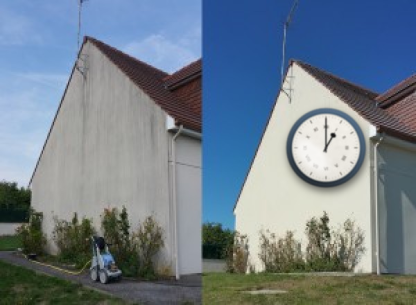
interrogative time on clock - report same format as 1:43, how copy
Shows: 1:00
